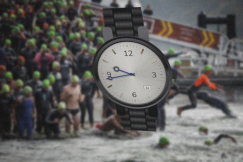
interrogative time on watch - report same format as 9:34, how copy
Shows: 9:43
